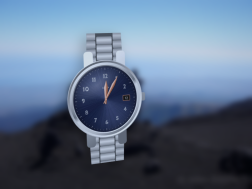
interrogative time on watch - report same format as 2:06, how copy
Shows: 12:05
